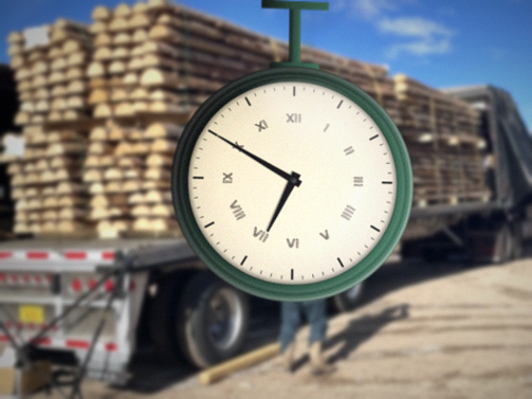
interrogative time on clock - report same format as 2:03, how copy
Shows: 6:50
